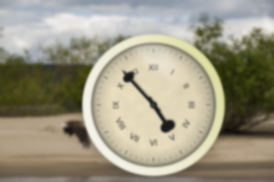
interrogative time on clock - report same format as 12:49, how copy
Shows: 4:53
